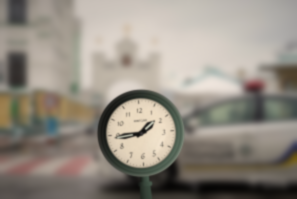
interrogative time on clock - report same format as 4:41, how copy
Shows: 1:44
